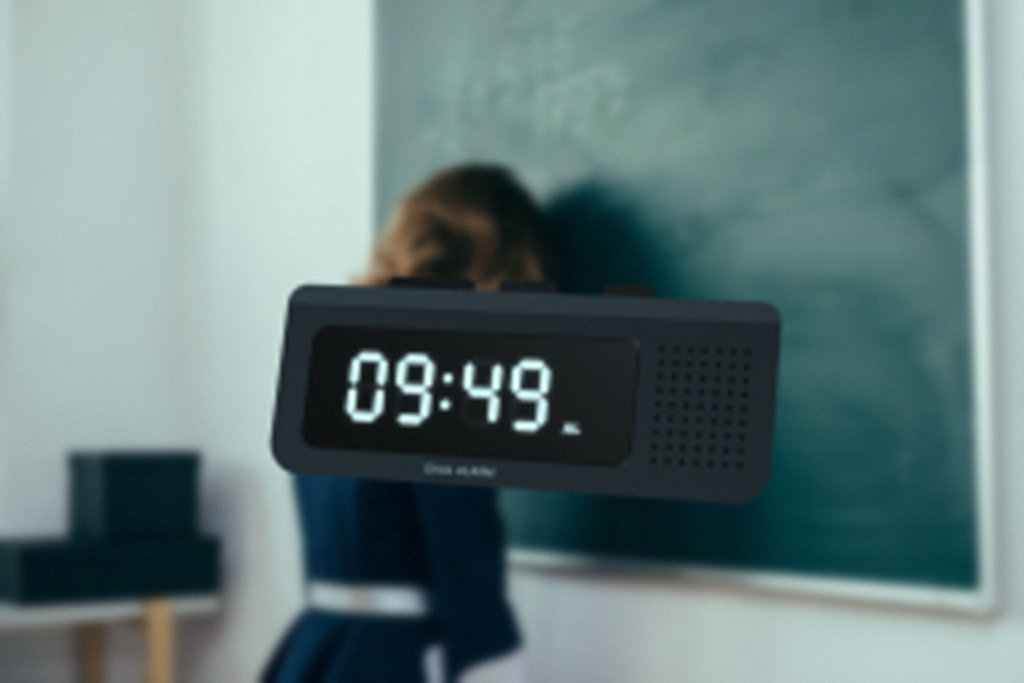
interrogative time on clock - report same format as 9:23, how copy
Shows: 9:49
